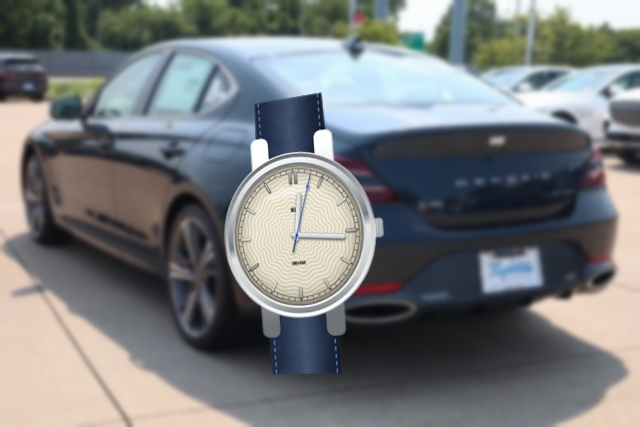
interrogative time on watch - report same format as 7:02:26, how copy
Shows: 12:16:03
